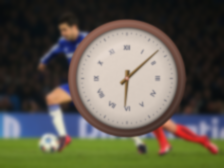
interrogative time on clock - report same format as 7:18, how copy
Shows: 6:08
